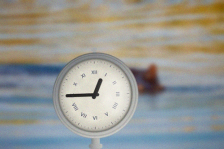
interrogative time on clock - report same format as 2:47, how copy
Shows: 12:45
